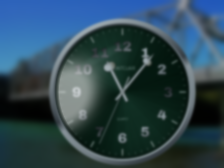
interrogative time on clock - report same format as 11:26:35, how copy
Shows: 11:06:34
